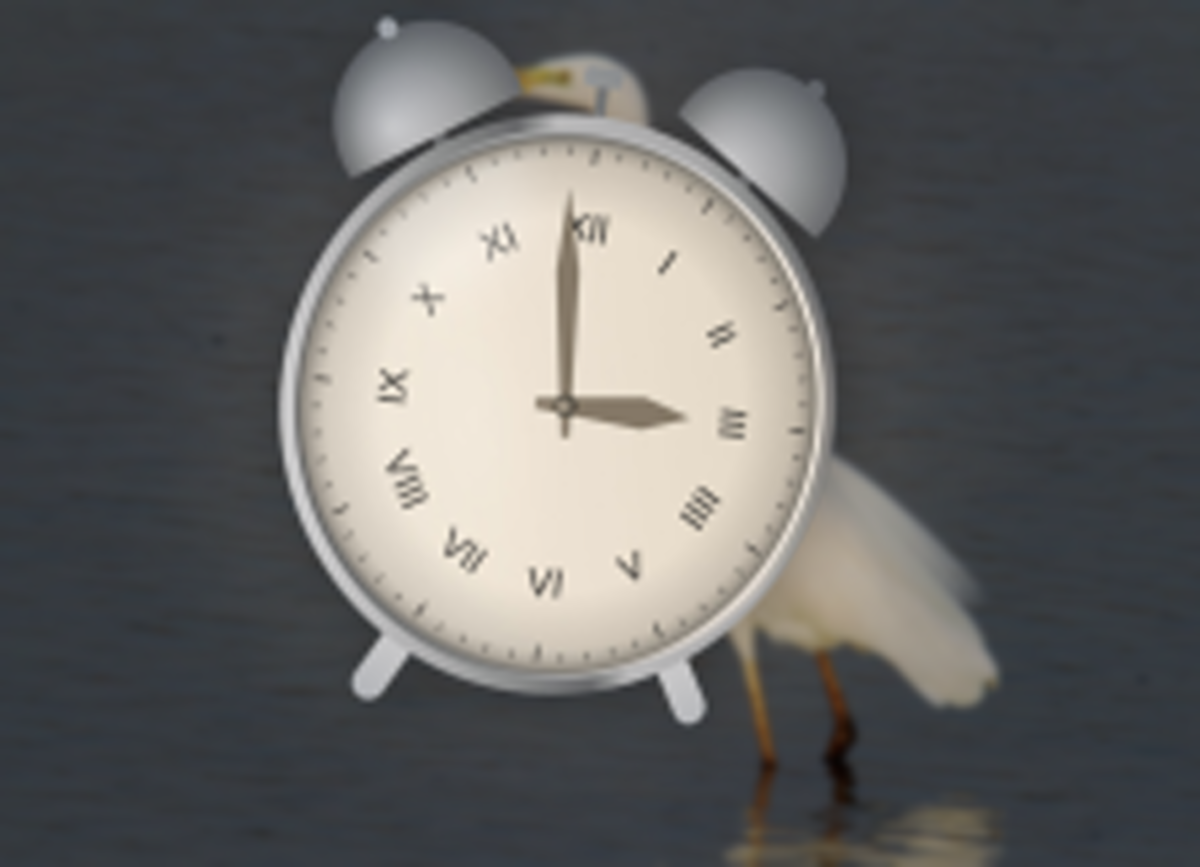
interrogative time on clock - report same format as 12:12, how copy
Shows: 2:59
